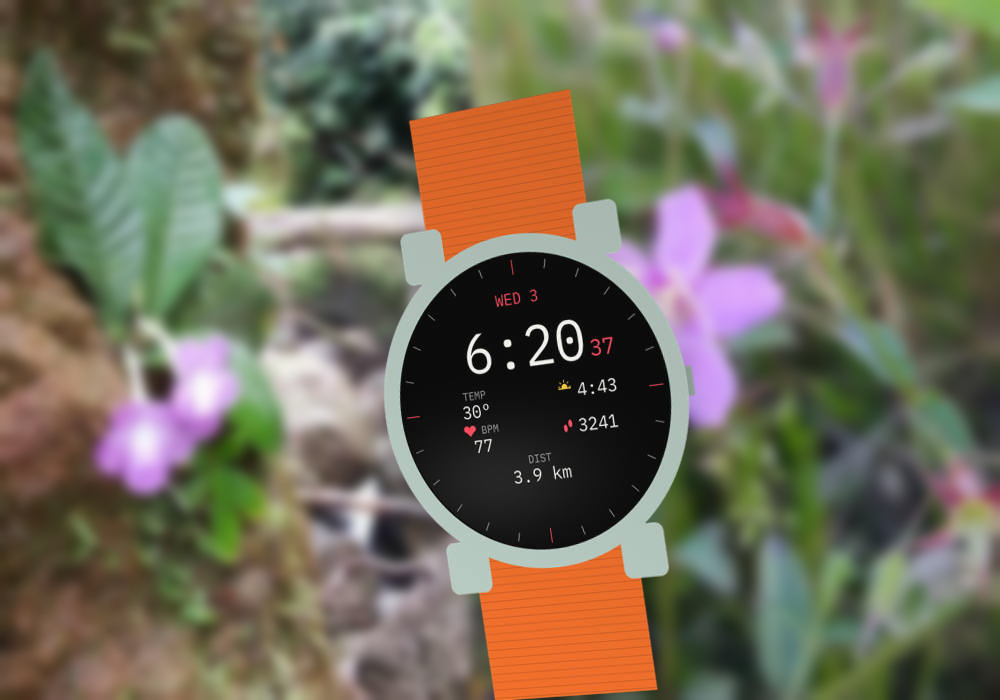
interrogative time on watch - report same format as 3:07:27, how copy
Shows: 6:20:37
